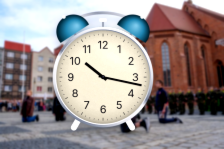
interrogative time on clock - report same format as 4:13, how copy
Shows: 10:17
